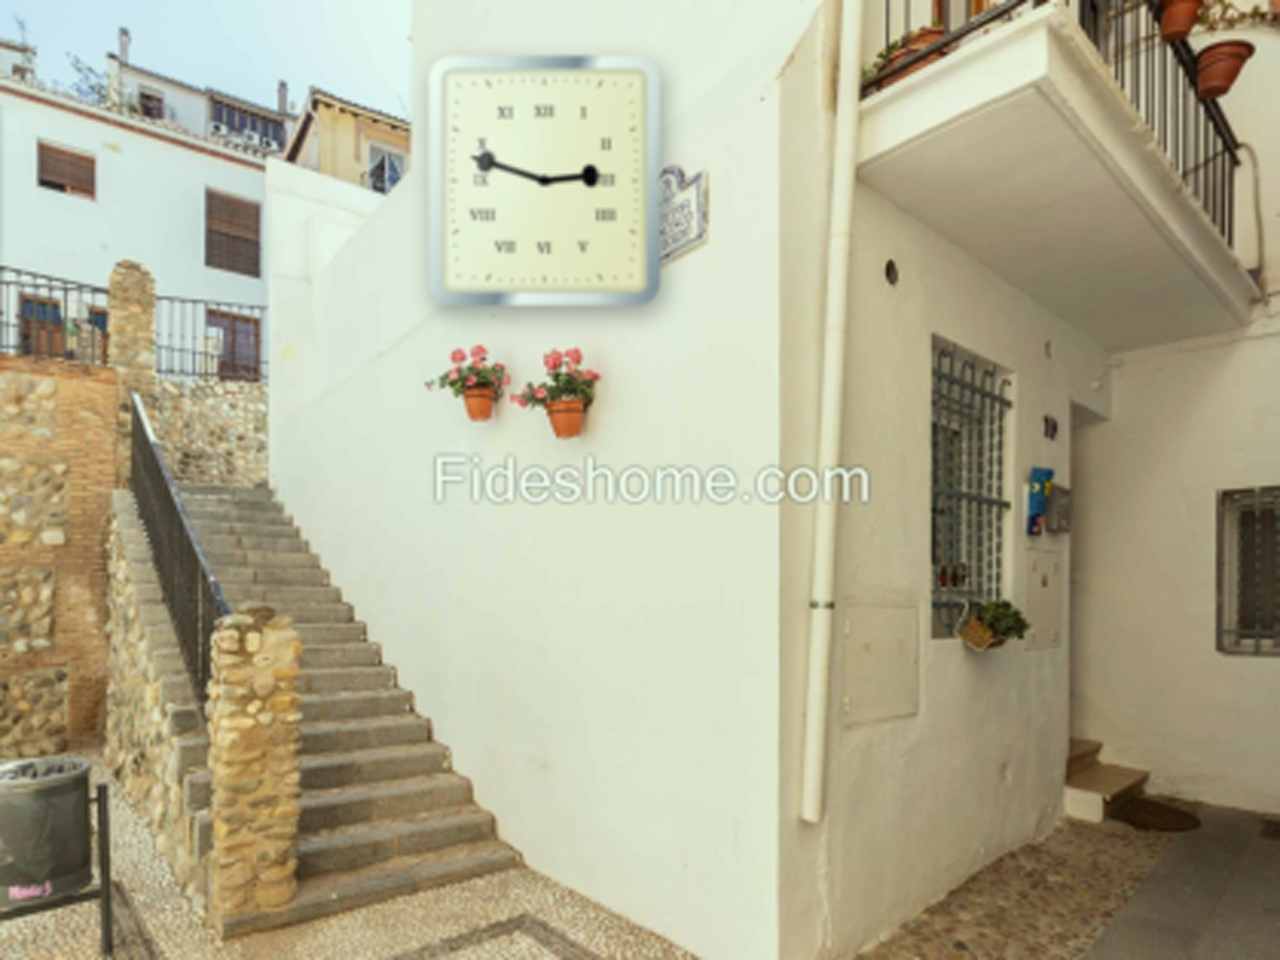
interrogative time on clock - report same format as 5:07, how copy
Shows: 2:48
